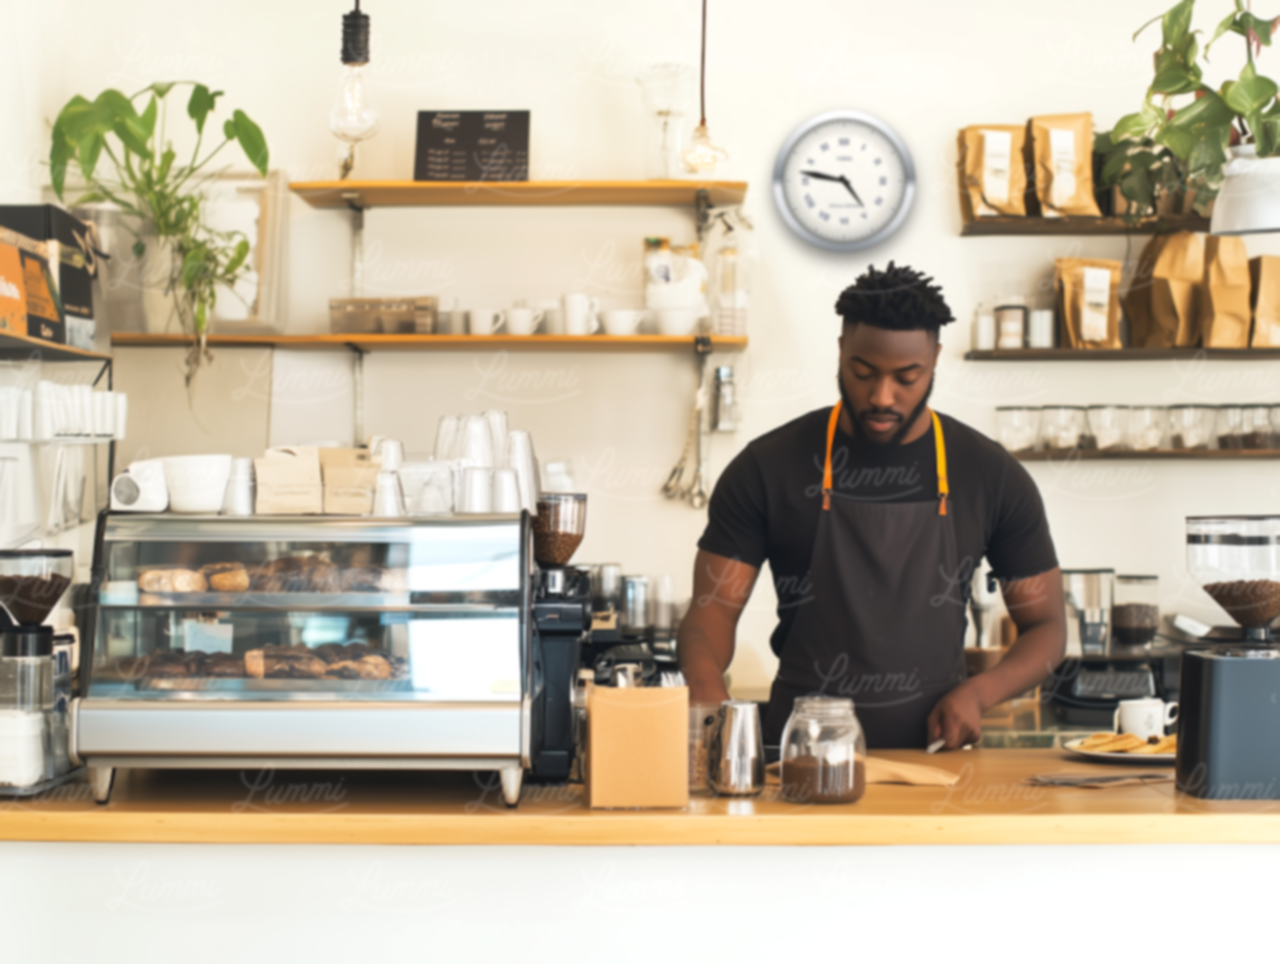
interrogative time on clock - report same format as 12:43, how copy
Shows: 4:47
